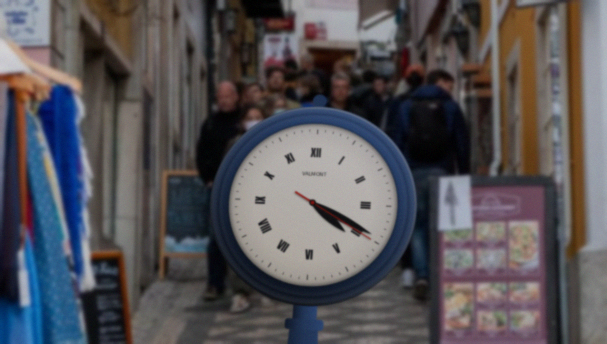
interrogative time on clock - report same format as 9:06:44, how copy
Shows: 4:19:20
